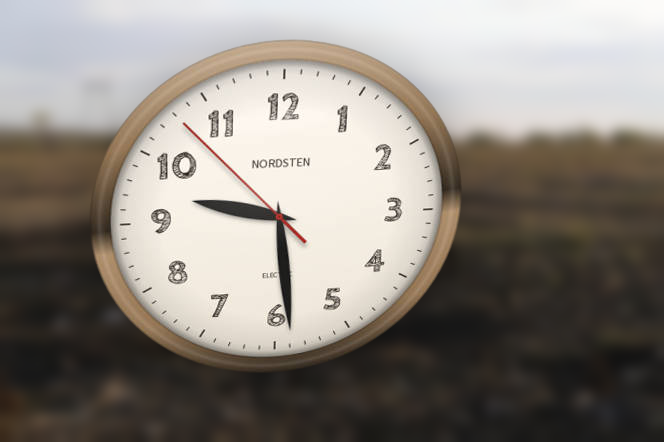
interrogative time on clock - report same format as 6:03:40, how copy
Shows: 9:28:53
